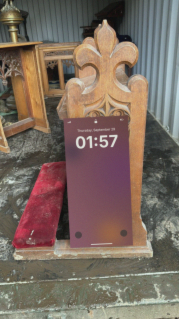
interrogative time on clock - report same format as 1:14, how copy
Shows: 1:57
